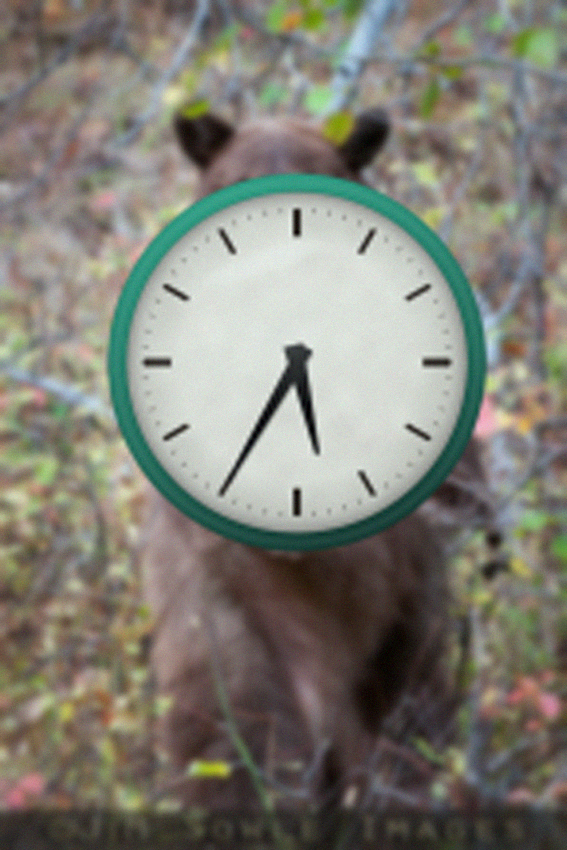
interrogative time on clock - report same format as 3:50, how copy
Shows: 5:35
